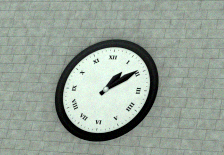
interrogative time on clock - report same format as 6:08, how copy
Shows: 1:09
